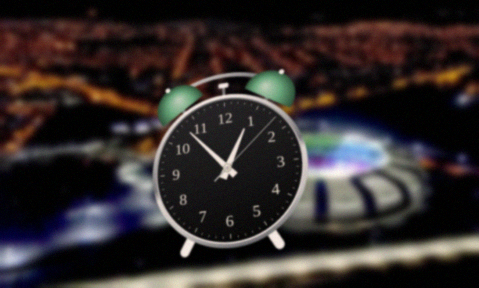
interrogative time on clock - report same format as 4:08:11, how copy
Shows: 12:53:08
